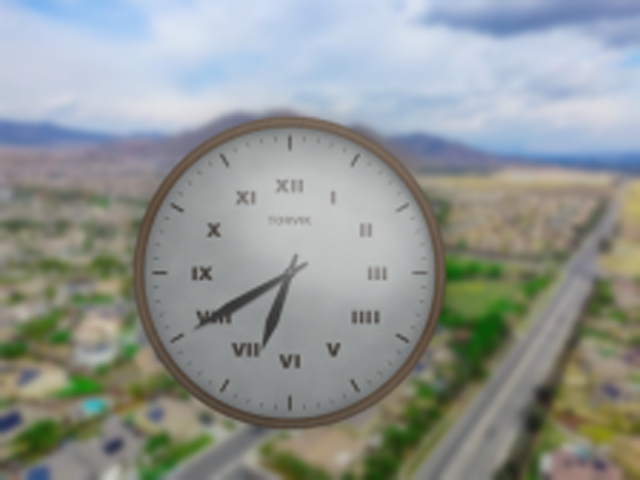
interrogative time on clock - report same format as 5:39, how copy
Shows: 6:40
